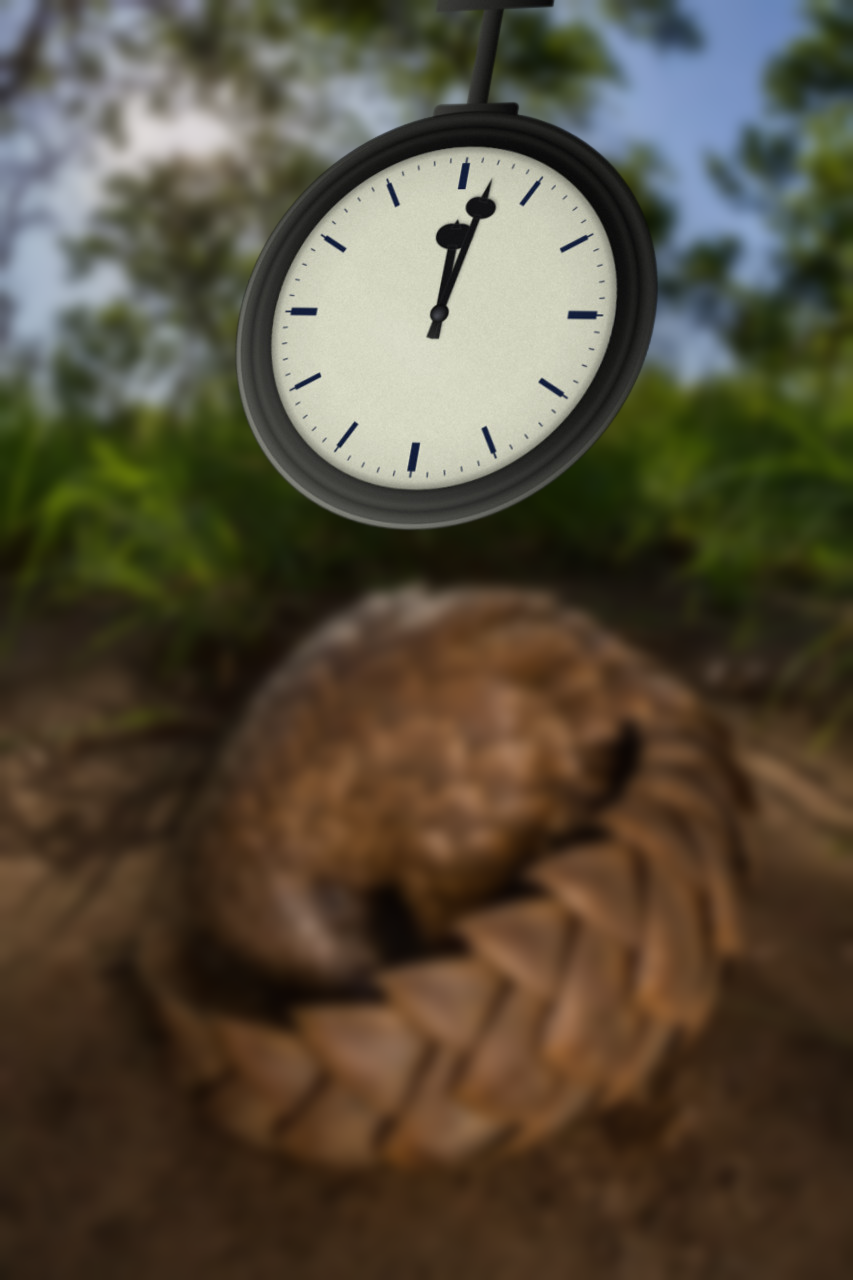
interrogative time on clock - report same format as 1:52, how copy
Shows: 12:02
